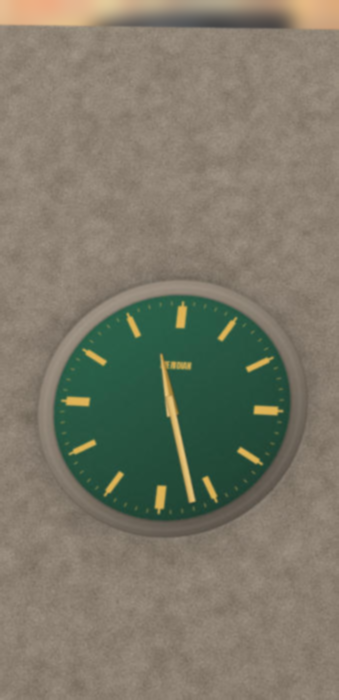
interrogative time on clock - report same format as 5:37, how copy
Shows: 11:27
